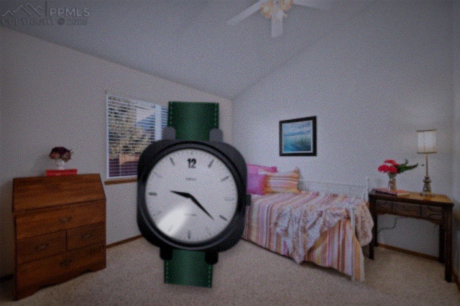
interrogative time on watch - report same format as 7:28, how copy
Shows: 9:22
